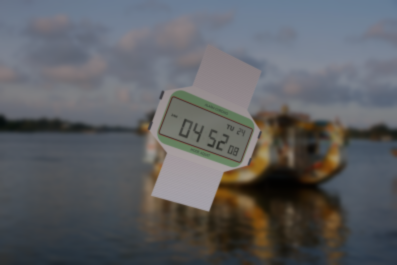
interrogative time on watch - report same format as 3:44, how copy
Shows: 4:52
